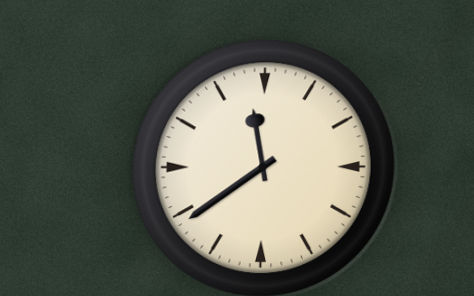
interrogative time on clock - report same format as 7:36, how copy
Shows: 11:39
